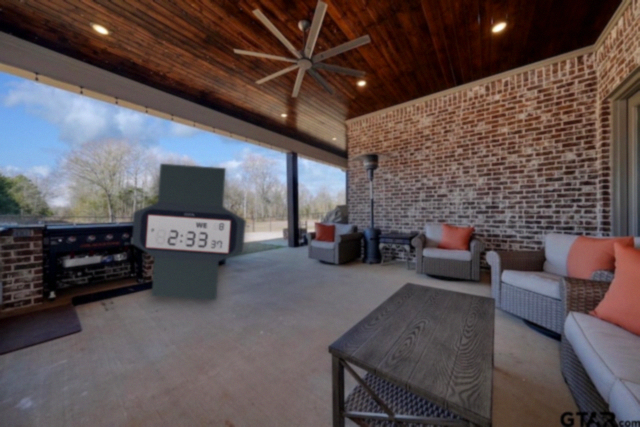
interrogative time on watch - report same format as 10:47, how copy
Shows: 2:33
